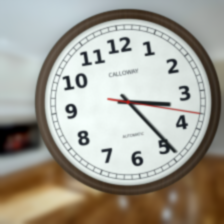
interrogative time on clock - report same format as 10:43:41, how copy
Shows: 3:24:18
